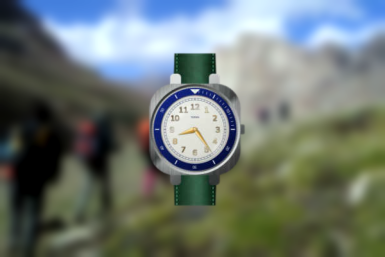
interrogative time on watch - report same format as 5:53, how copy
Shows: 8:24
